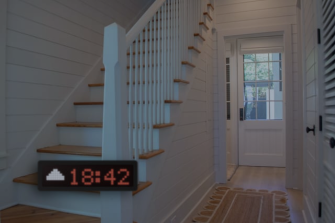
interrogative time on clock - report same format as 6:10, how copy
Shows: 18:42
